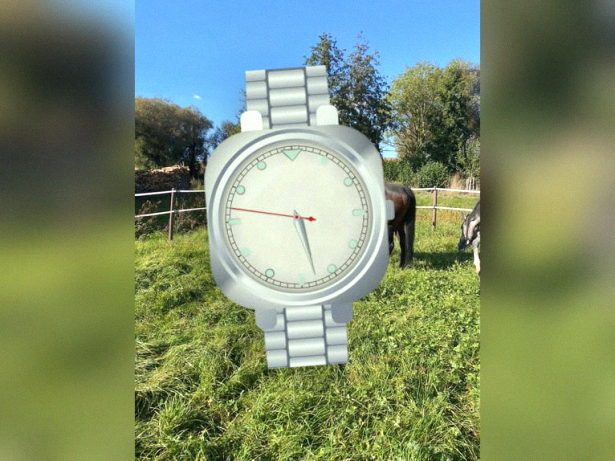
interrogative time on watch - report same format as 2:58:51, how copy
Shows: 5:27:47
